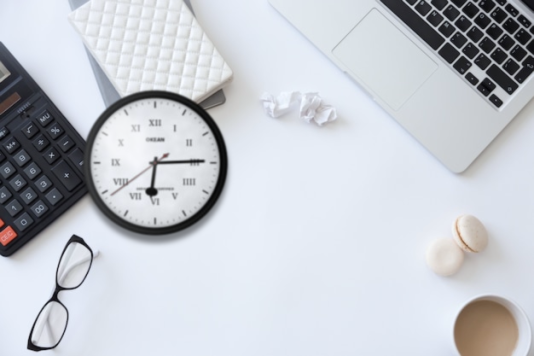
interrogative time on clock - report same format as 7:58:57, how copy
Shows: 6:14:39
